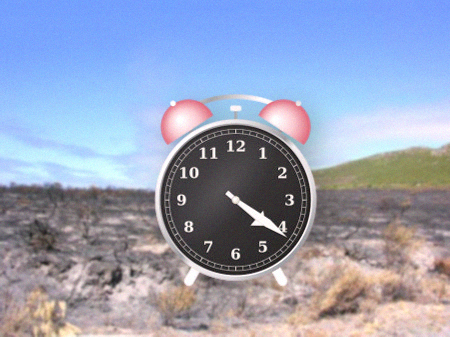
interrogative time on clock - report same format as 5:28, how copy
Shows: 4:21
